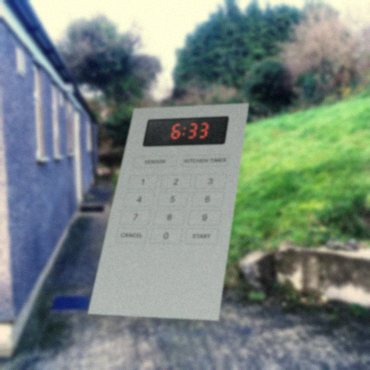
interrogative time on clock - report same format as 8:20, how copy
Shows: 6:33
